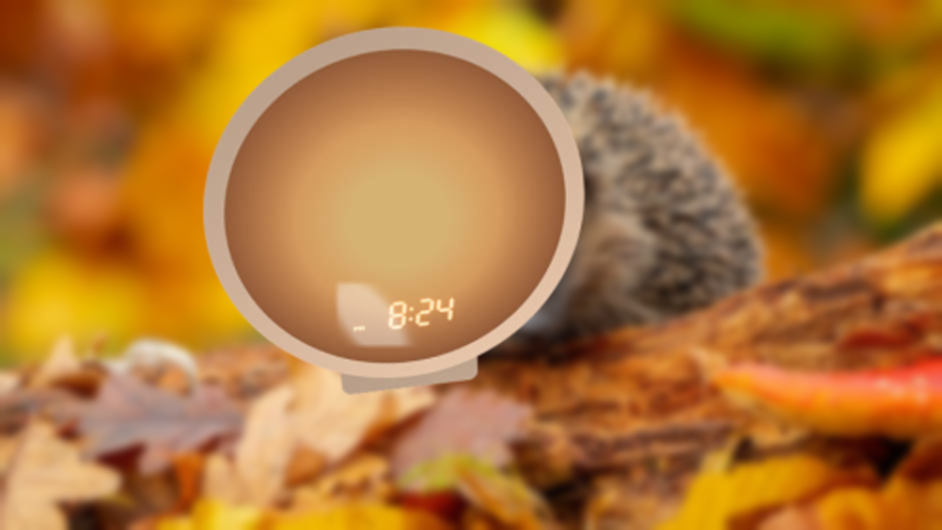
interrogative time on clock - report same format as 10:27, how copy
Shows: 8:24
